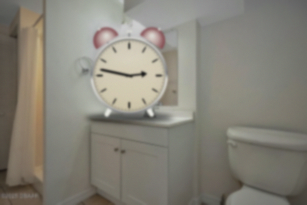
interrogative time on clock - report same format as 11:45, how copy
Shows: 2:47
